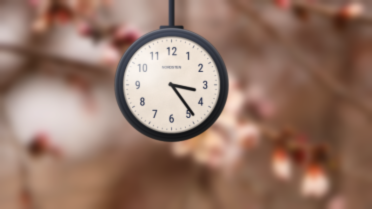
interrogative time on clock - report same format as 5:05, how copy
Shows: 3:24
